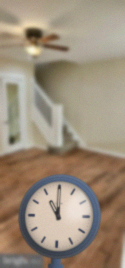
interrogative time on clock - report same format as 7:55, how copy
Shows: 11:00
